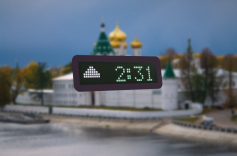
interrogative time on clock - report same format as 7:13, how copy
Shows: 2:31
